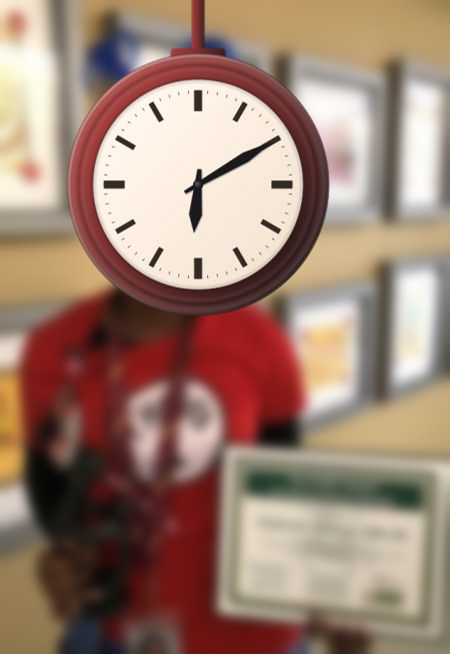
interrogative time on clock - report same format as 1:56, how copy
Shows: 6:10
